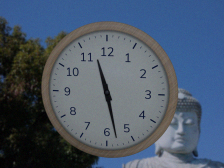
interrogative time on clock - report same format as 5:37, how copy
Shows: 11:28
